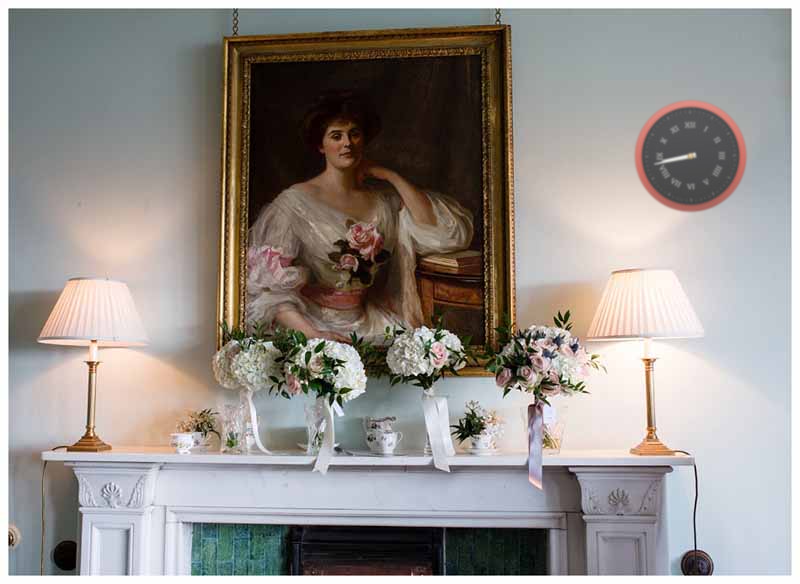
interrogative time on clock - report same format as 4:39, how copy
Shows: 8:43
